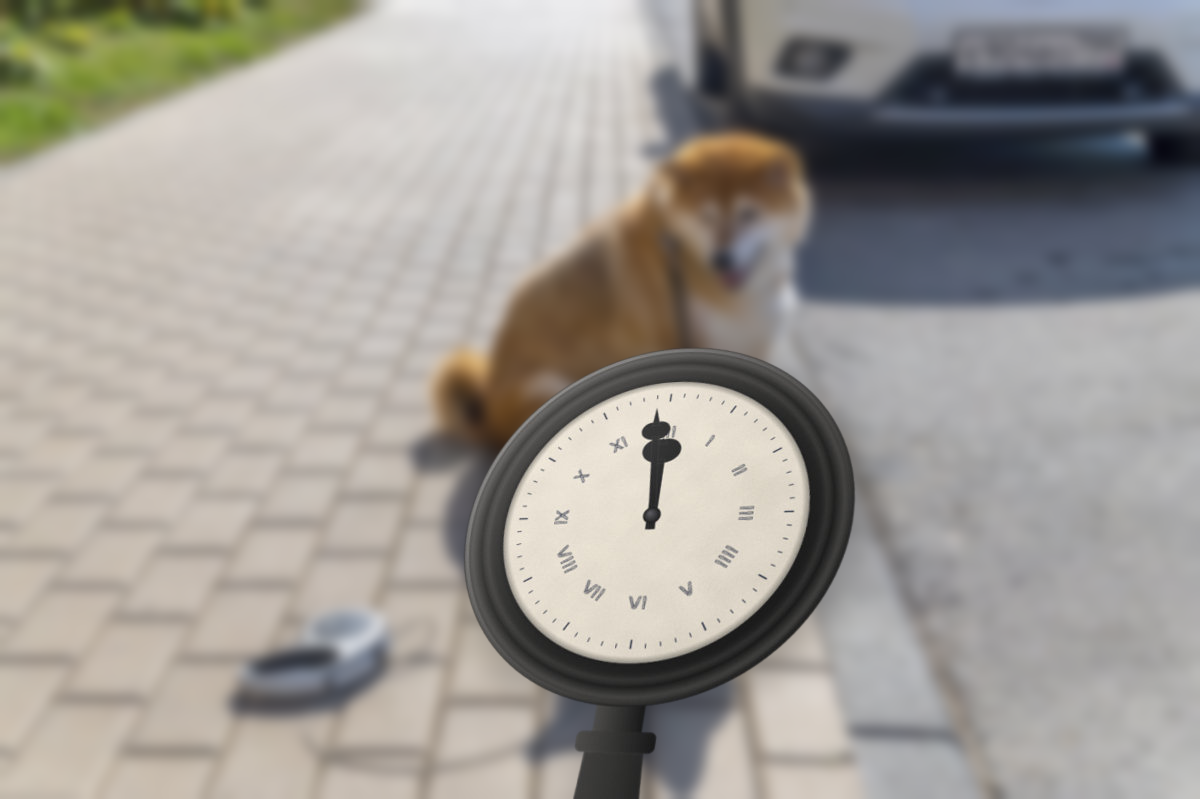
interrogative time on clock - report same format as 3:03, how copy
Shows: 11:59
